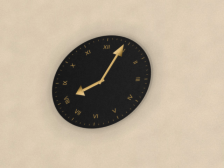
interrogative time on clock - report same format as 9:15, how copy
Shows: 8:04
